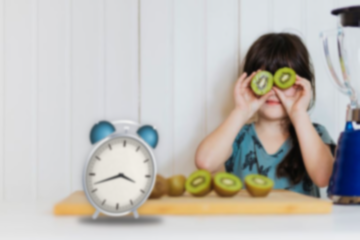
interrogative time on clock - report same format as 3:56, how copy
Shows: 3:42
